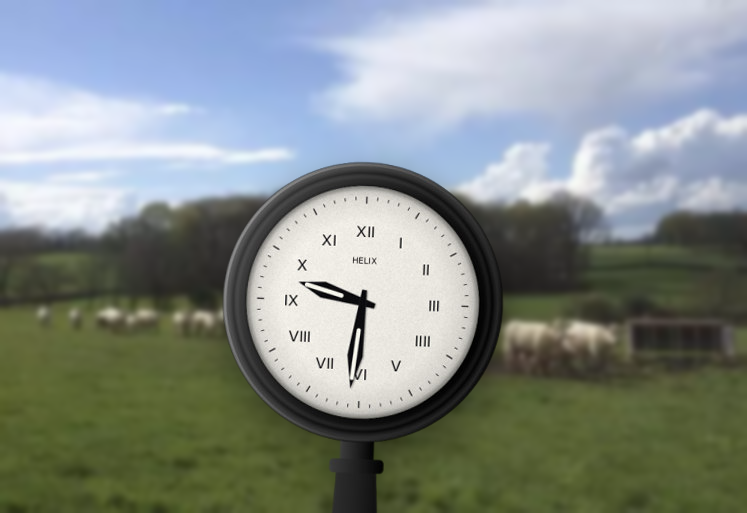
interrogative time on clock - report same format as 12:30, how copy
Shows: 9:31
